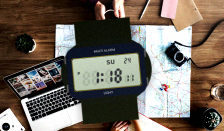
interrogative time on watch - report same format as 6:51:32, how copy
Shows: 1:18:11
